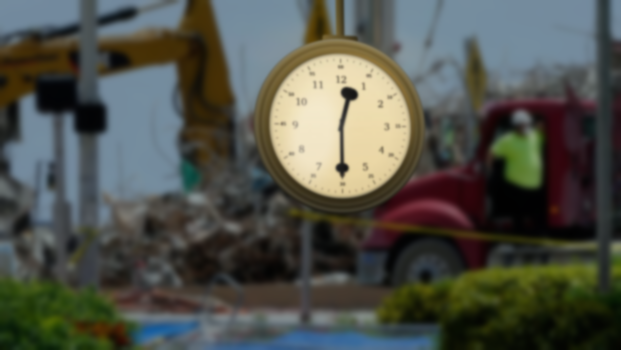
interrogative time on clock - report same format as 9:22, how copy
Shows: 12:30
